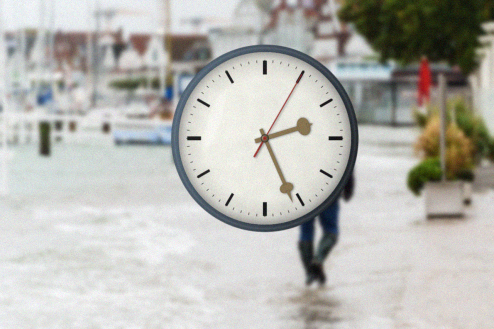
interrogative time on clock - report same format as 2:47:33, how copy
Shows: 2:26:05
